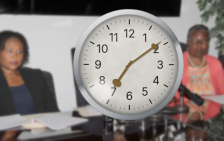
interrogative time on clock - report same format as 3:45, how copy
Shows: 7:09
